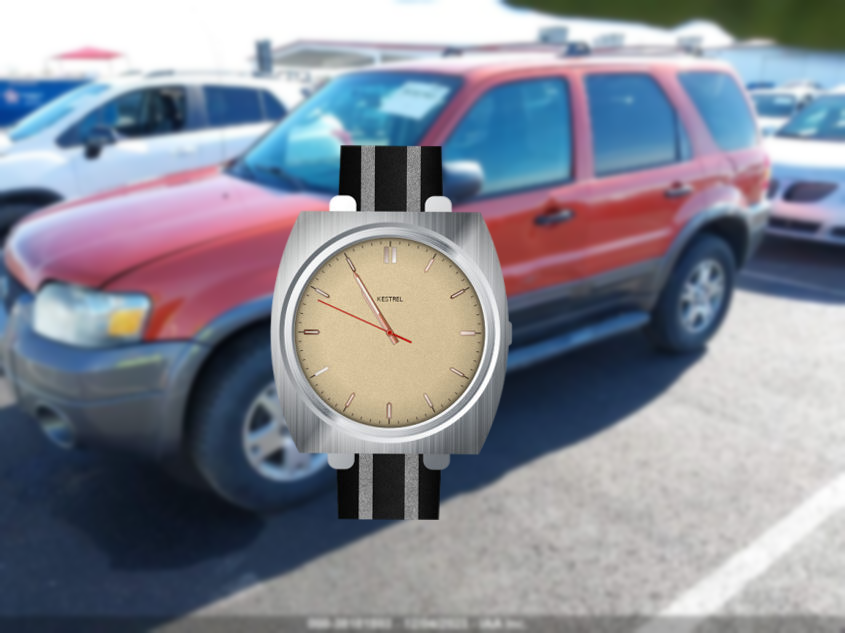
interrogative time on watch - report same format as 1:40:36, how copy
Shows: 10:54:49
